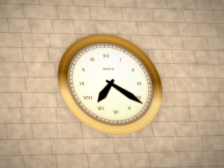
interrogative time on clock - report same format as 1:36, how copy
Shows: 7:21
